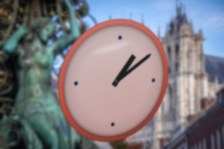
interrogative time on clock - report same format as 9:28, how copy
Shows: 1:09
